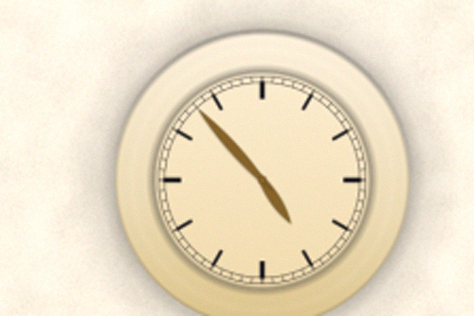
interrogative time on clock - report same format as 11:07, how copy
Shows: 4:53
